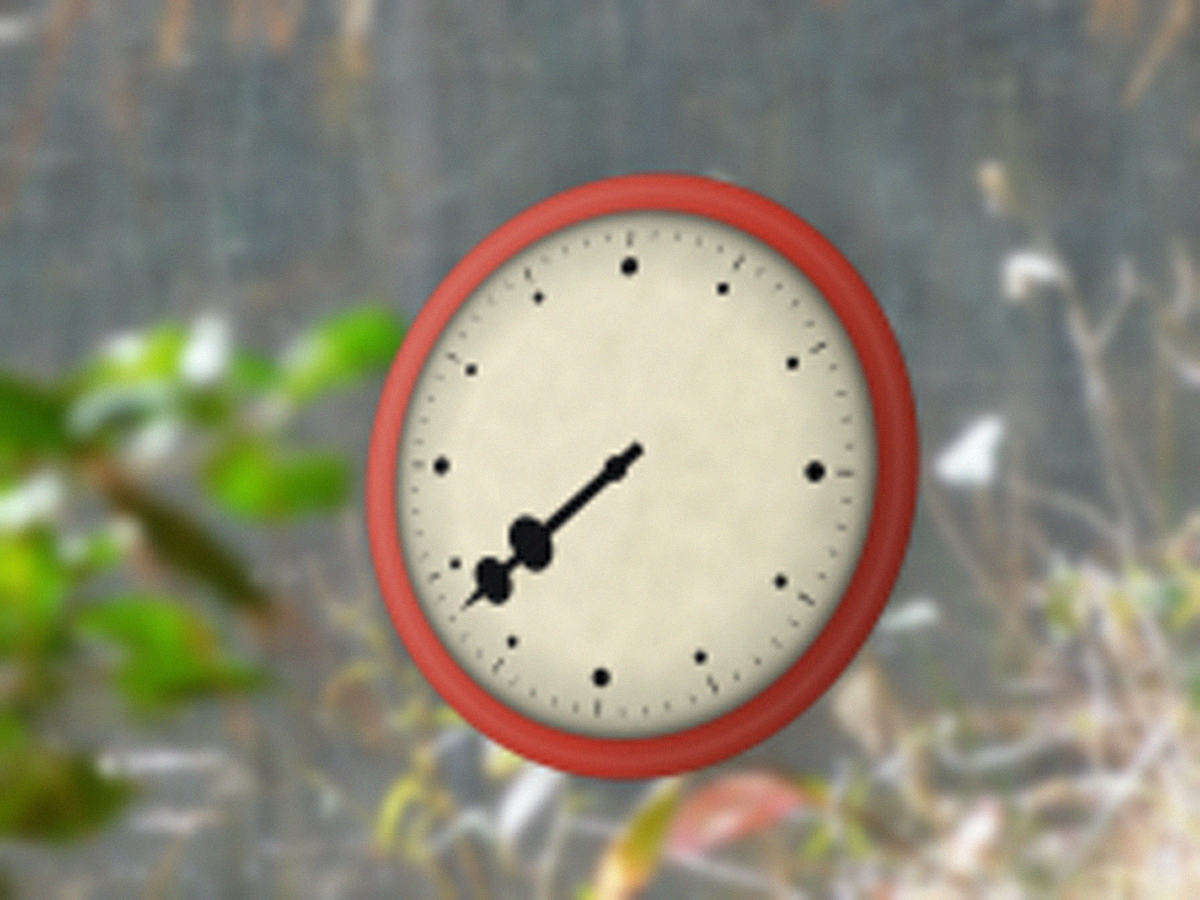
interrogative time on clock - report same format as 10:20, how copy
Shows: 7:38
